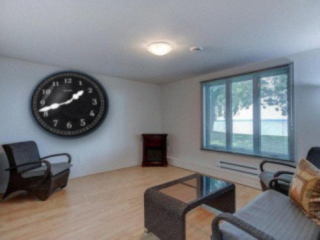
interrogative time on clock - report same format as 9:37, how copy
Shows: 1:42
